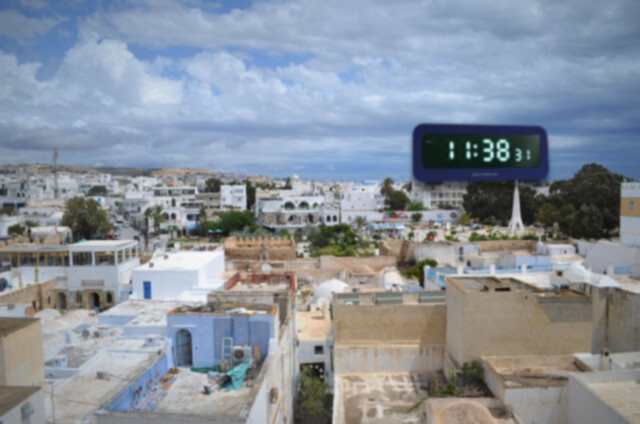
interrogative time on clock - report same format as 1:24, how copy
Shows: 11:38
